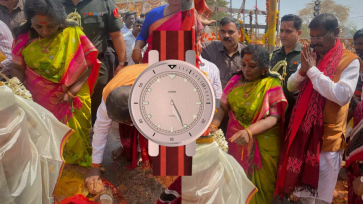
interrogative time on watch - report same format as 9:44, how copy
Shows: 5:26
